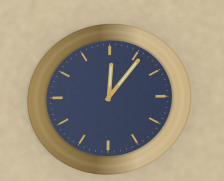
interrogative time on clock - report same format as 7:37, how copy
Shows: 12:06
